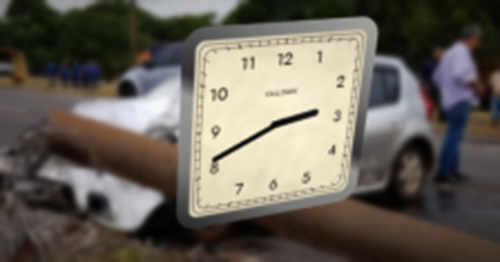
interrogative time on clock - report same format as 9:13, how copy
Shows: 2:41
